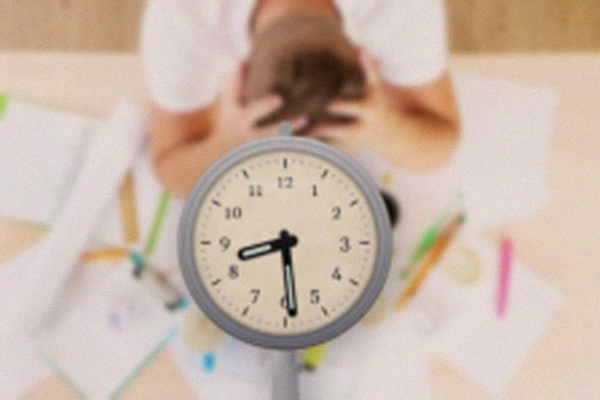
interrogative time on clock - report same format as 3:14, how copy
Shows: 8:29
